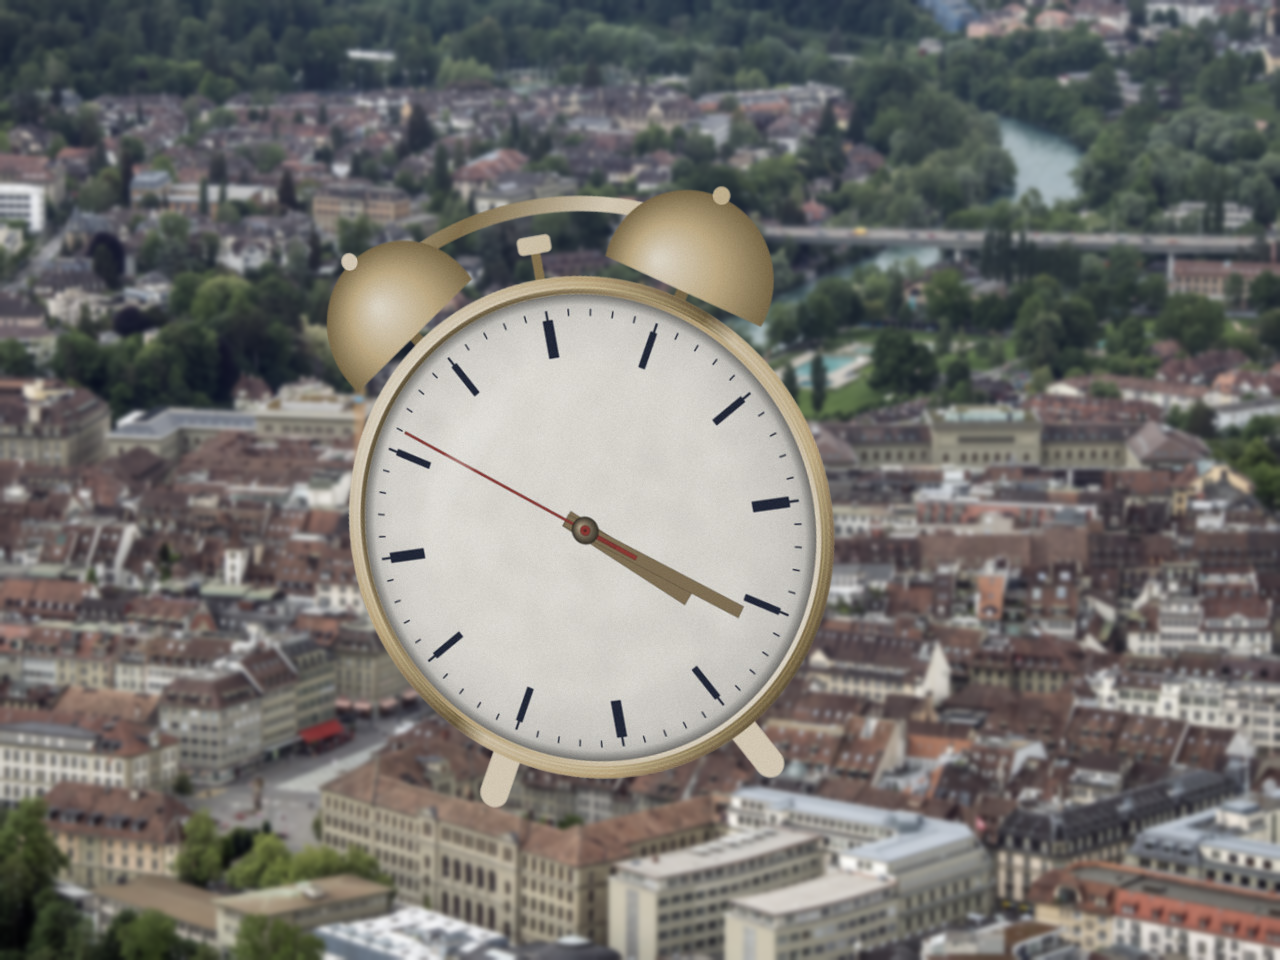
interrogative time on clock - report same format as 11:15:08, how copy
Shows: 4:20:51
